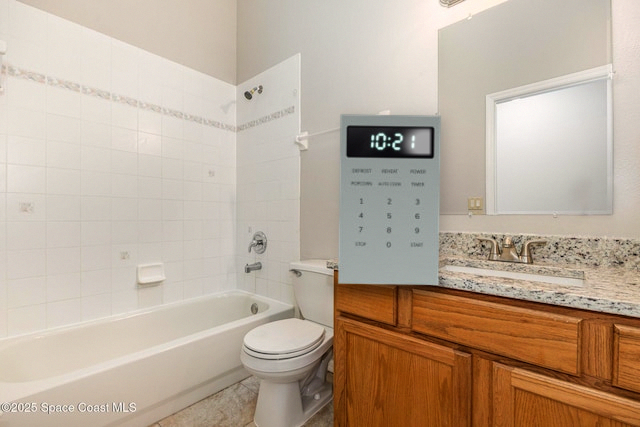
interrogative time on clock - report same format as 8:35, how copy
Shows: 10:21
